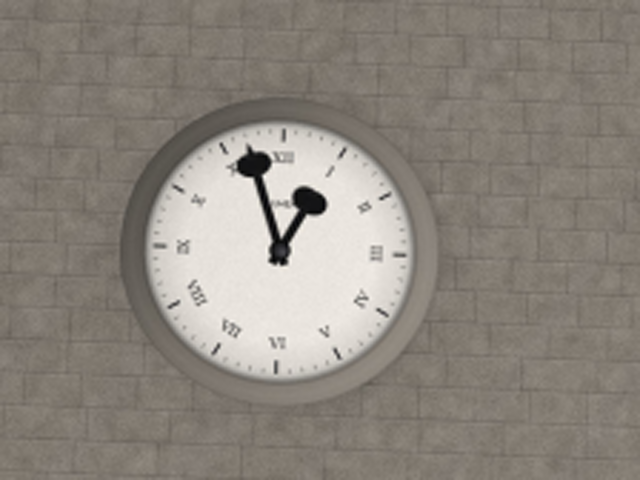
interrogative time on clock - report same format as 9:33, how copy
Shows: 12:57
